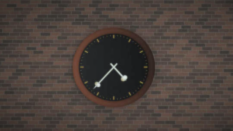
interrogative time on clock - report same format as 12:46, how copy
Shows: 4:37
